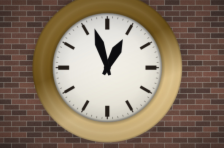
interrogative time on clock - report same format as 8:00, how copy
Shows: 12:57
